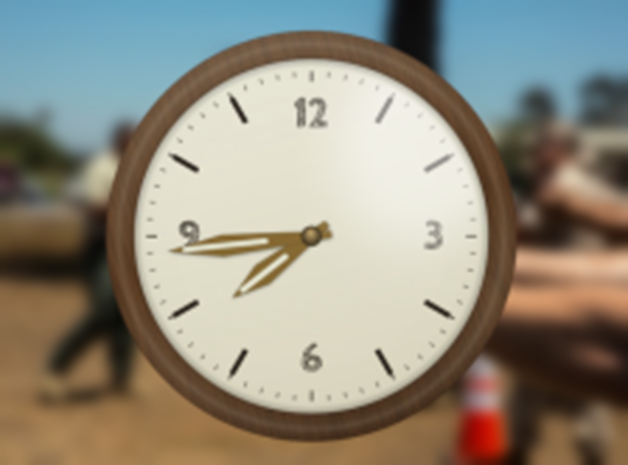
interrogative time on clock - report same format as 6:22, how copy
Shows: 7:44
